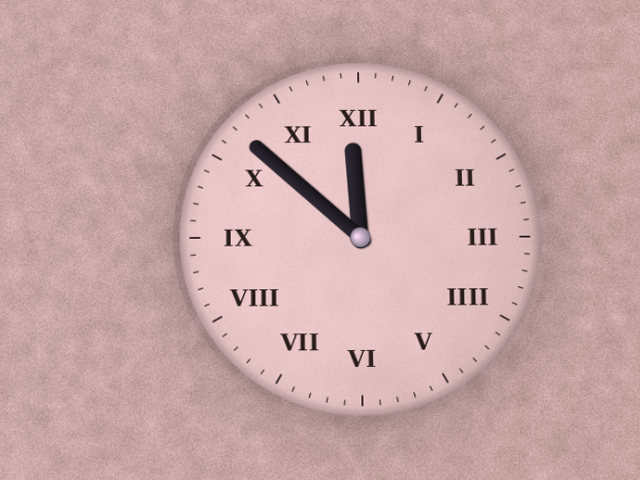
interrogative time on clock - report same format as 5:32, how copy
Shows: 11:52
